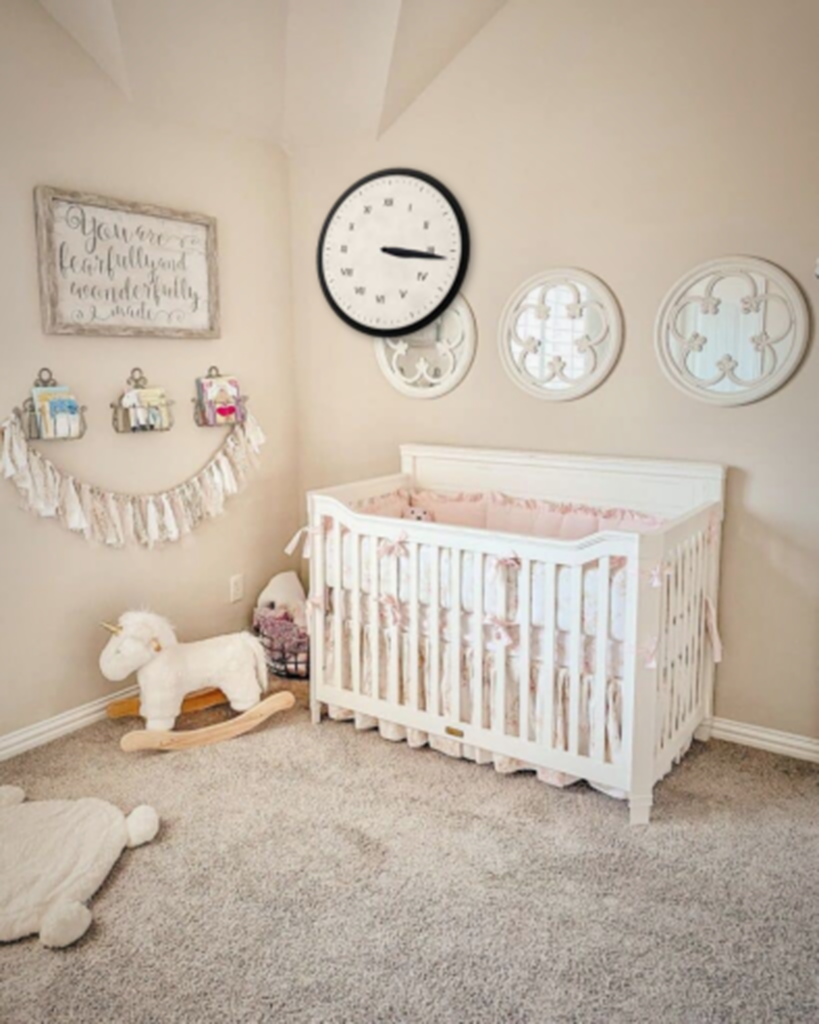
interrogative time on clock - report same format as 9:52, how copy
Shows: 3:16
